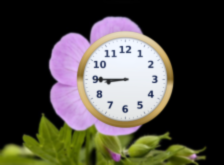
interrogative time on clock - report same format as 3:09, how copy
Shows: 8:45
